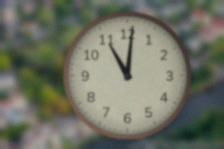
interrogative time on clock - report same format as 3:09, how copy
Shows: 11:01
